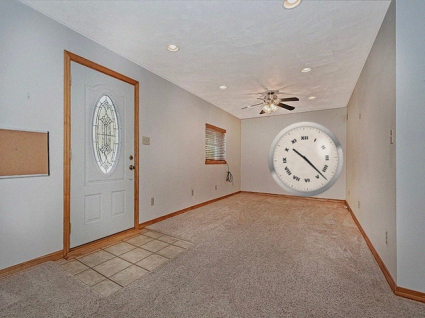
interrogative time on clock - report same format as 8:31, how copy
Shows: 10:23
